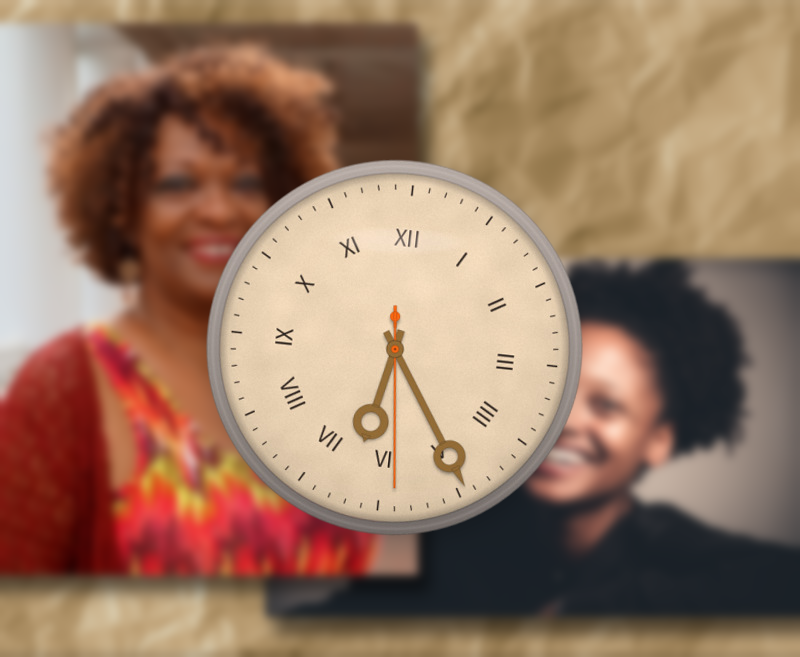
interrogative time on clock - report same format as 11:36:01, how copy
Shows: 6:24:29
